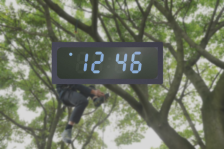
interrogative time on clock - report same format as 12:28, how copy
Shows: 12:46
